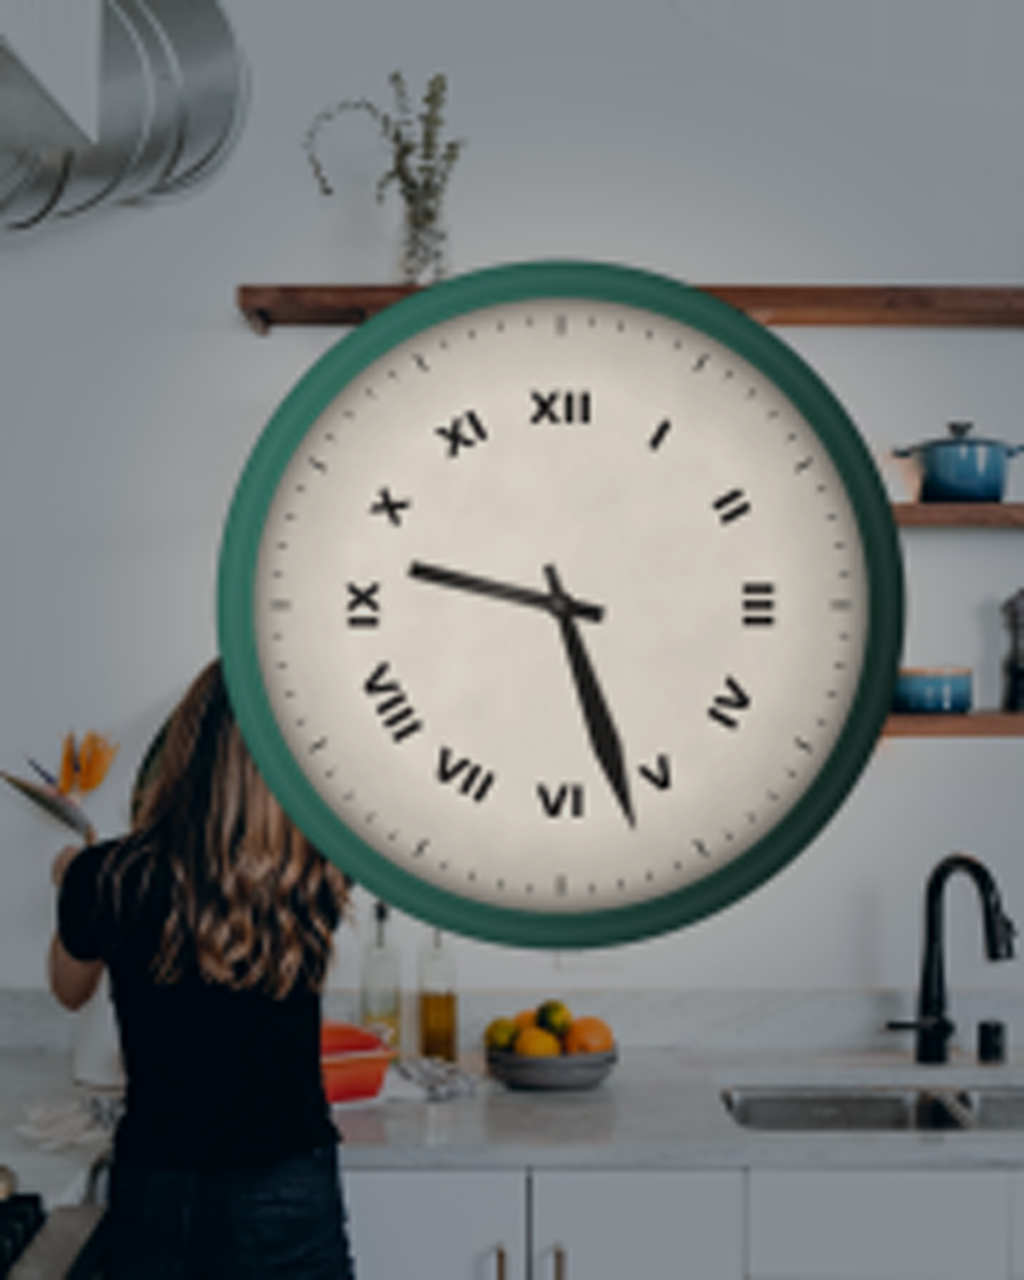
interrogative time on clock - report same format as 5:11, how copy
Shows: 9:27
